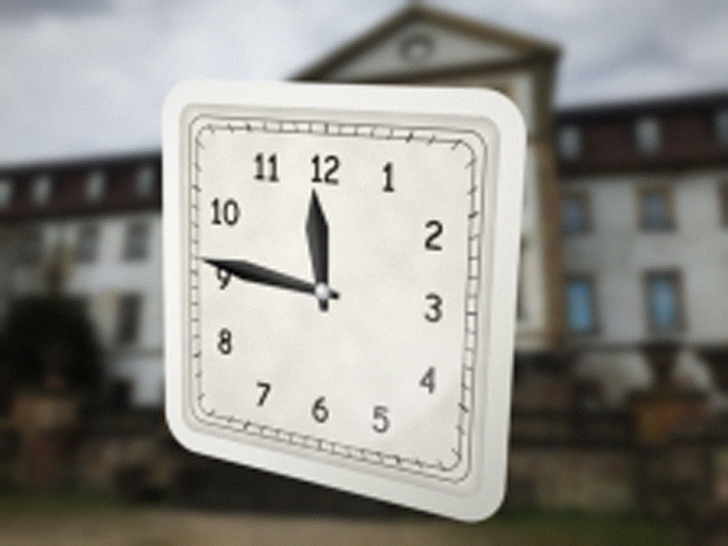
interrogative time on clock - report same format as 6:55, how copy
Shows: 11:46
